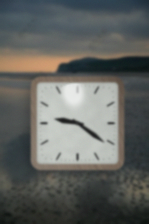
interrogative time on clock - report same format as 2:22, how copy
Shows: 9:21
